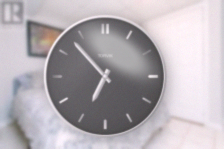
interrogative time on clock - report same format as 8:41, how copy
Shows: 6:53
